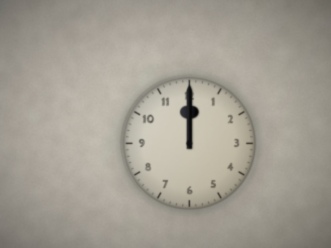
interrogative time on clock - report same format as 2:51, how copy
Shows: 12:00
